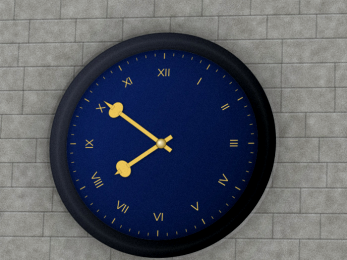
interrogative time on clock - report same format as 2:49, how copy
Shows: 7:51
